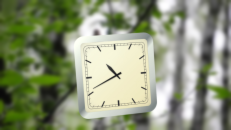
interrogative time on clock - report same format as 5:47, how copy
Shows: 10:41
